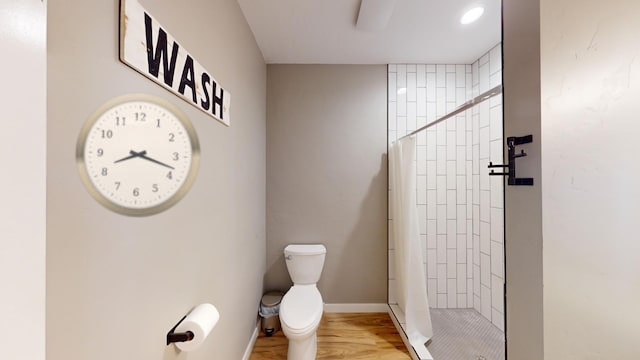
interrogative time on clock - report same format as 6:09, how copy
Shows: 8:18
